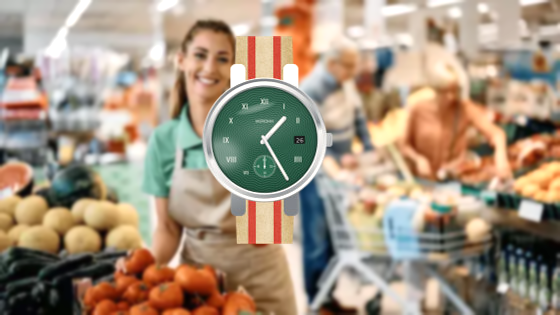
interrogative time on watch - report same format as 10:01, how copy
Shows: 1:25
